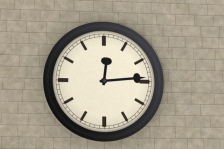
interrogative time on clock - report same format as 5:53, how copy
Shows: 12:14
